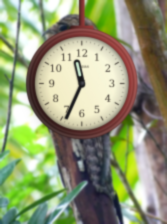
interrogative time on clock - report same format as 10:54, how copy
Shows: 11:34
